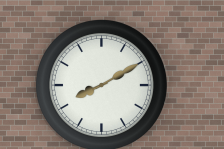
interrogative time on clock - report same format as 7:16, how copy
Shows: 8:10
